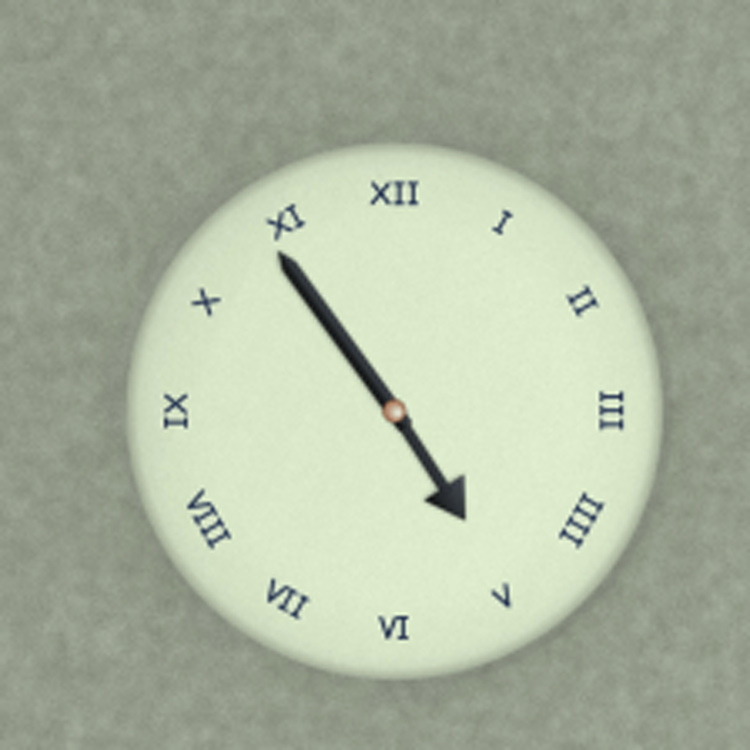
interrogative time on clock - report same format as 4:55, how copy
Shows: 4:54
